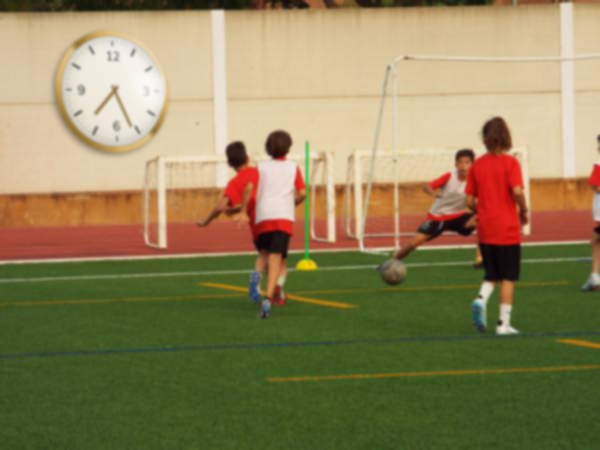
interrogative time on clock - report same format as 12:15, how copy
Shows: 7:26
